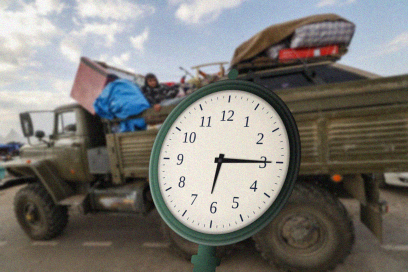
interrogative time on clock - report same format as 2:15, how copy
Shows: 6:15
